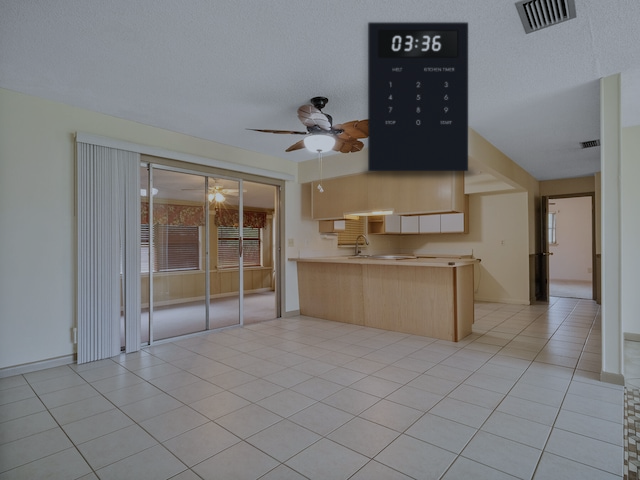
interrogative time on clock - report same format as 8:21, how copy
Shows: 3:36
